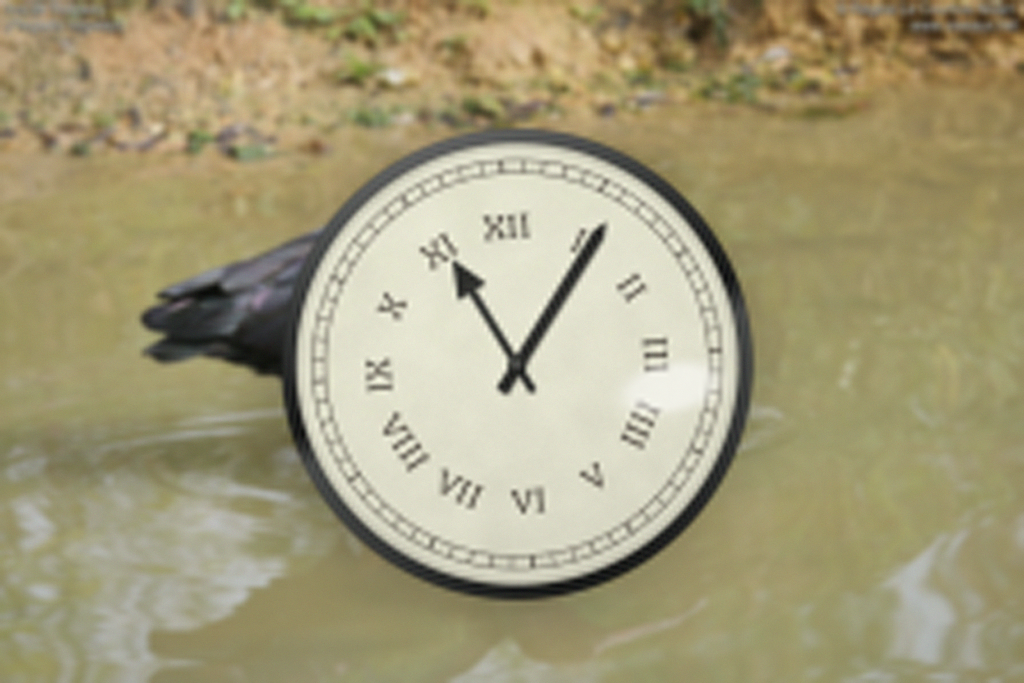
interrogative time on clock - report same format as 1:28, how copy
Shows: 11:06
